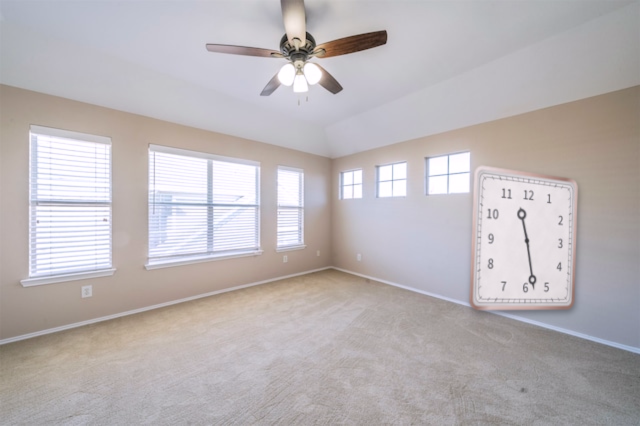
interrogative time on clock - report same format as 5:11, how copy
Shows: 11:28
